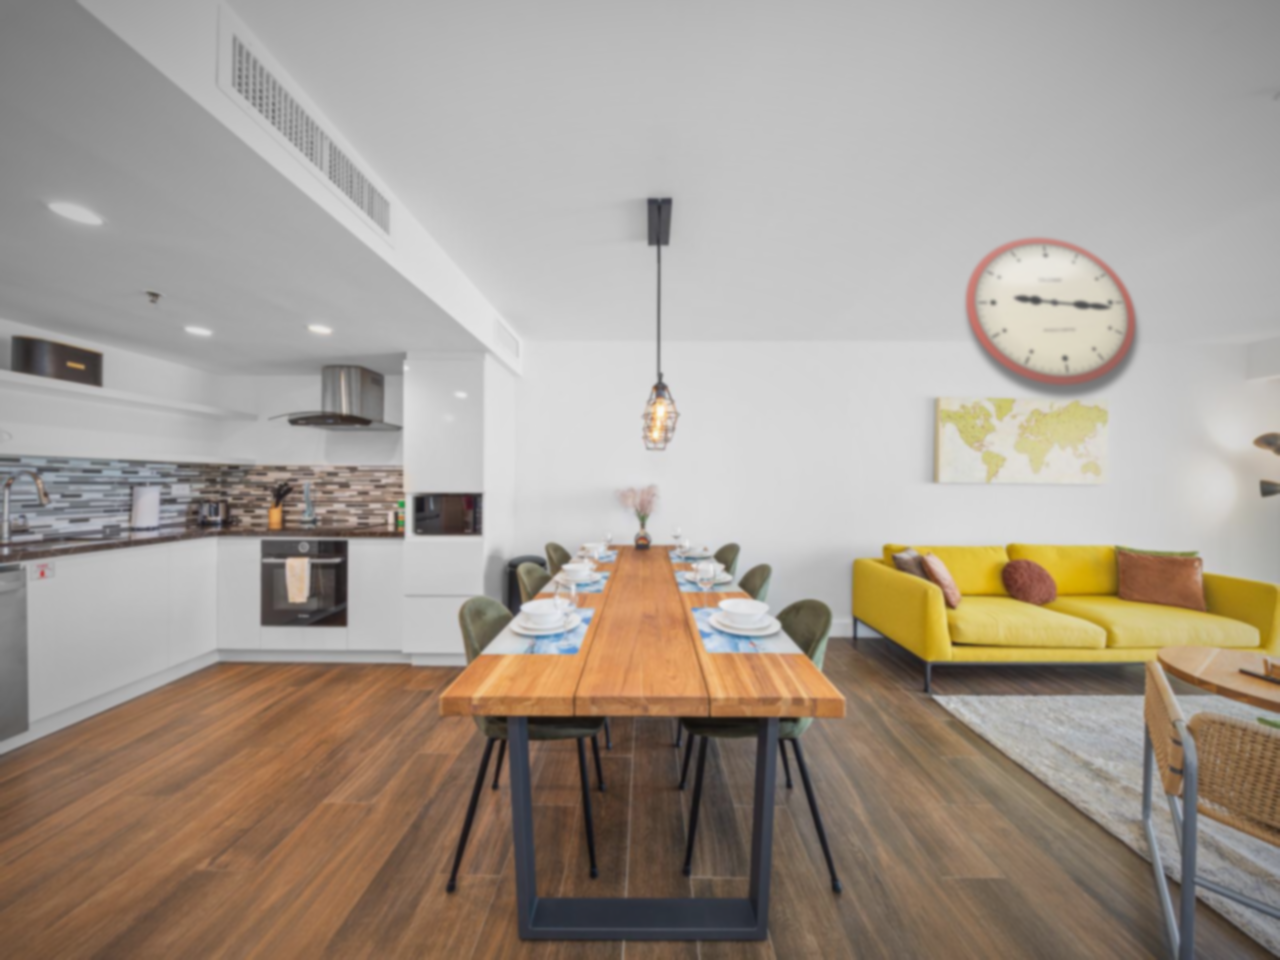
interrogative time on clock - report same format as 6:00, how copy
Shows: 9:16
